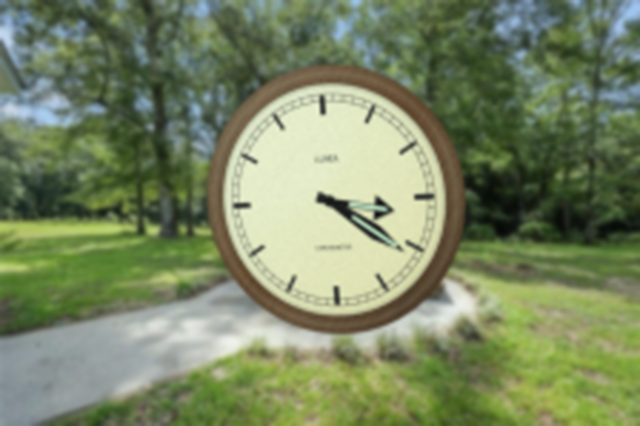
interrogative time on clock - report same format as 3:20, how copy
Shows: 3:21
